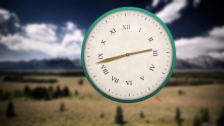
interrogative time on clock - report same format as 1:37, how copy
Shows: 2:43
